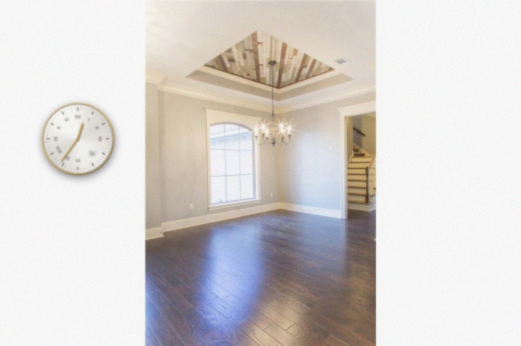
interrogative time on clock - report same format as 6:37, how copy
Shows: 12:36
